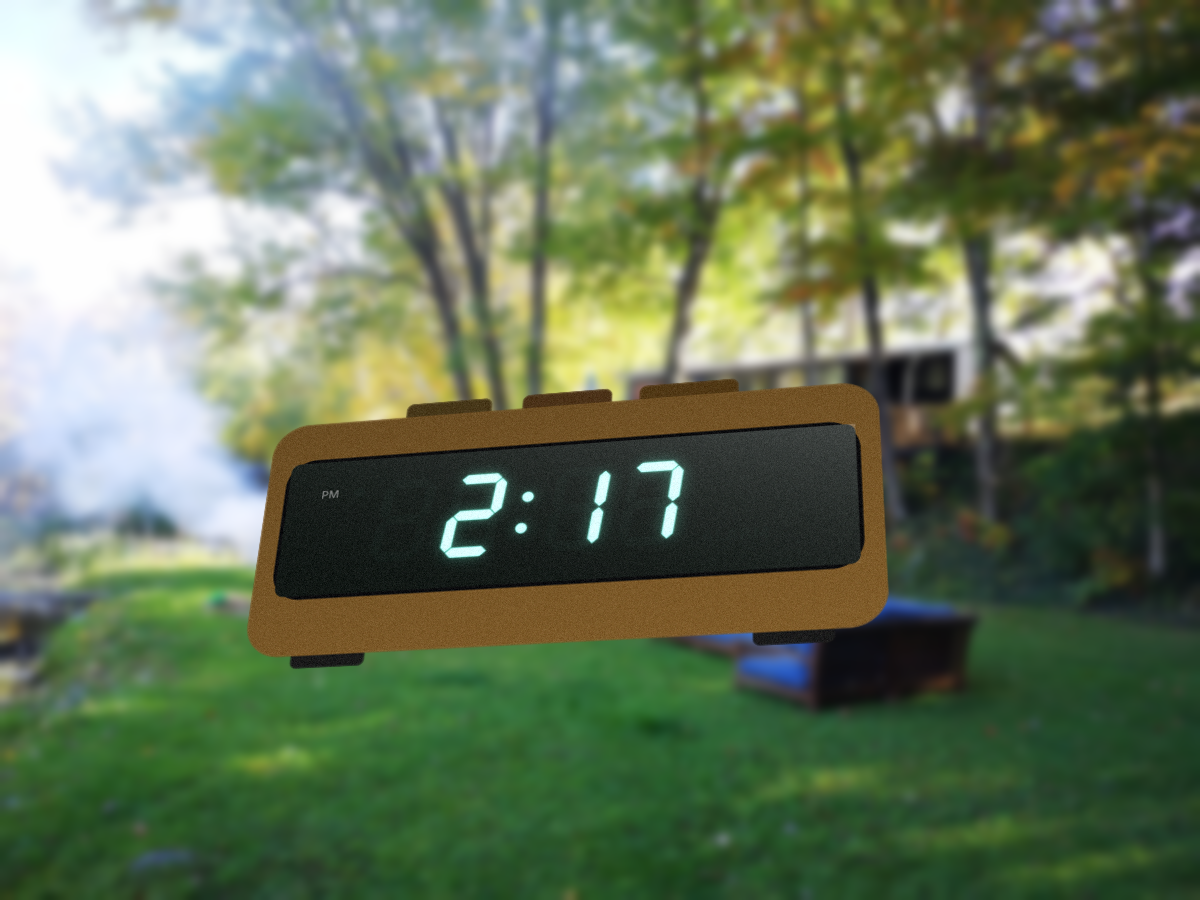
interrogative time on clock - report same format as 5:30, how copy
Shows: 2:17
